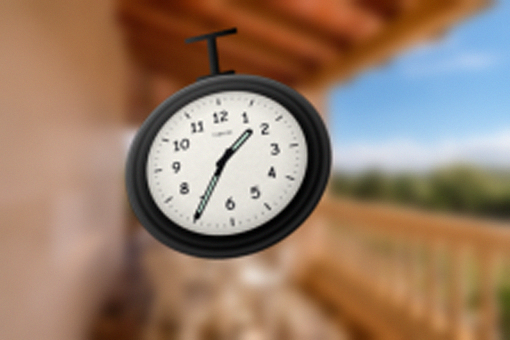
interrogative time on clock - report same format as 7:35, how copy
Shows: 1:35
